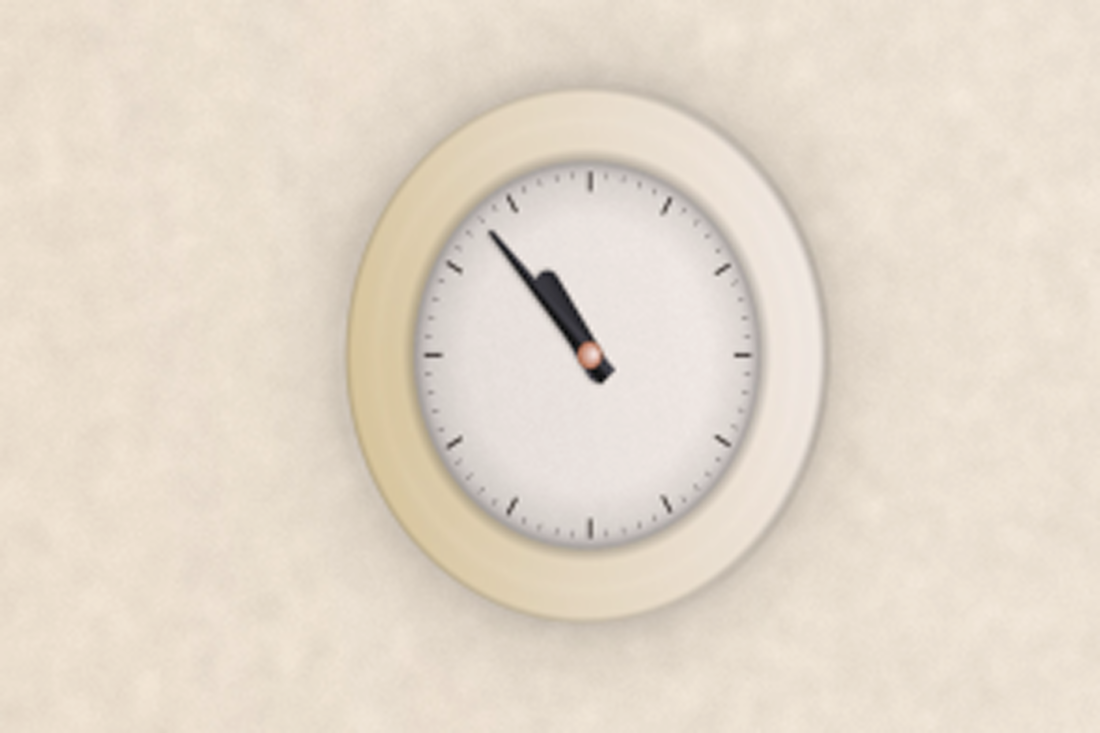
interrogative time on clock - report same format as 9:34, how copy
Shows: 10:53
